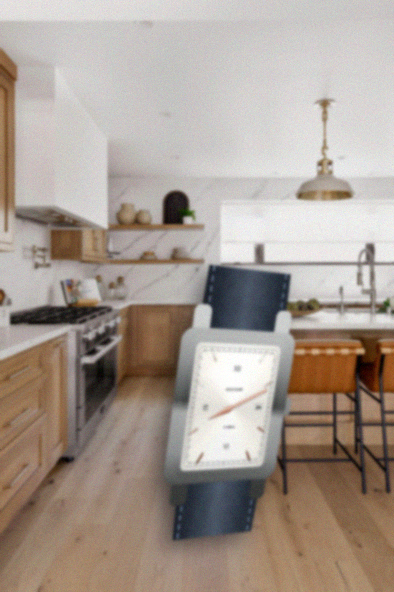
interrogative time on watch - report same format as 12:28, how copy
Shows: 8:11
